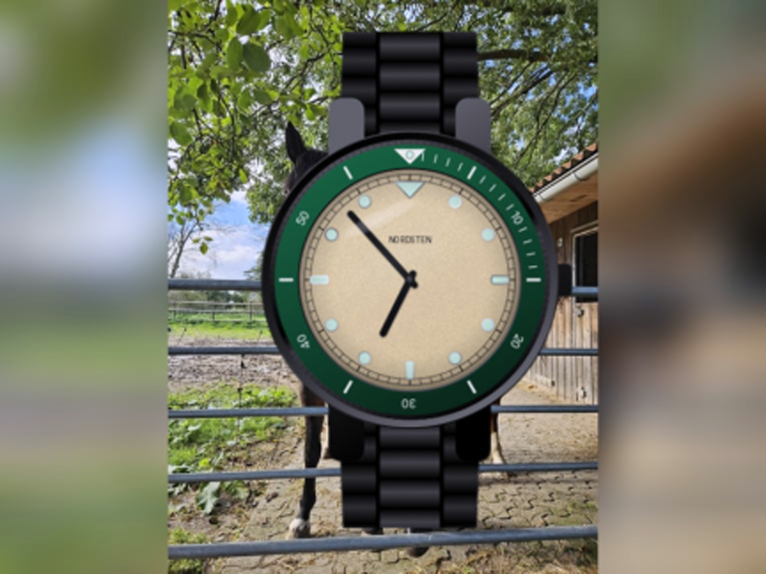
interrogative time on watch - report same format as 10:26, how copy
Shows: 6:53
